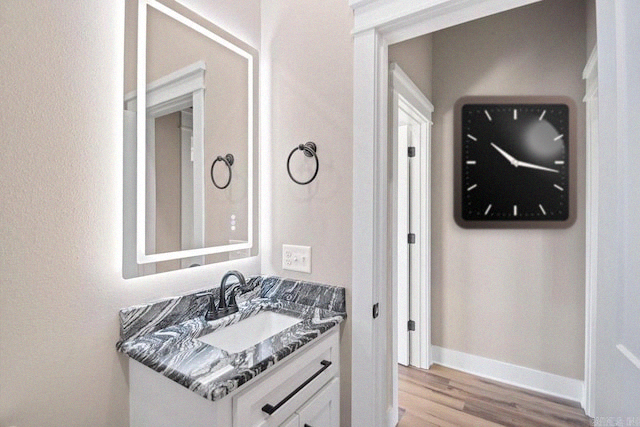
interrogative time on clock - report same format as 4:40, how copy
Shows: 10:17
